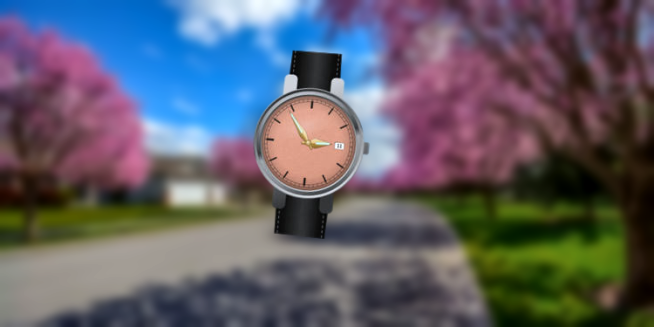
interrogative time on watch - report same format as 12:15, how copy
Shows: 2:54
